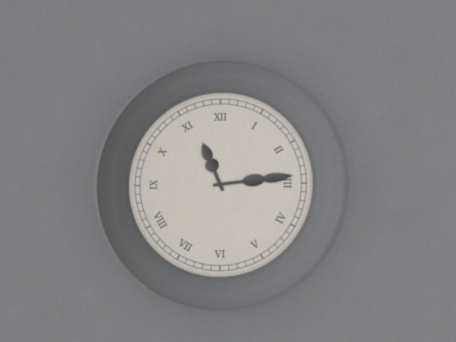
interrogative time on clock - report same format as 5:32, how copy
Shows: 11:14
